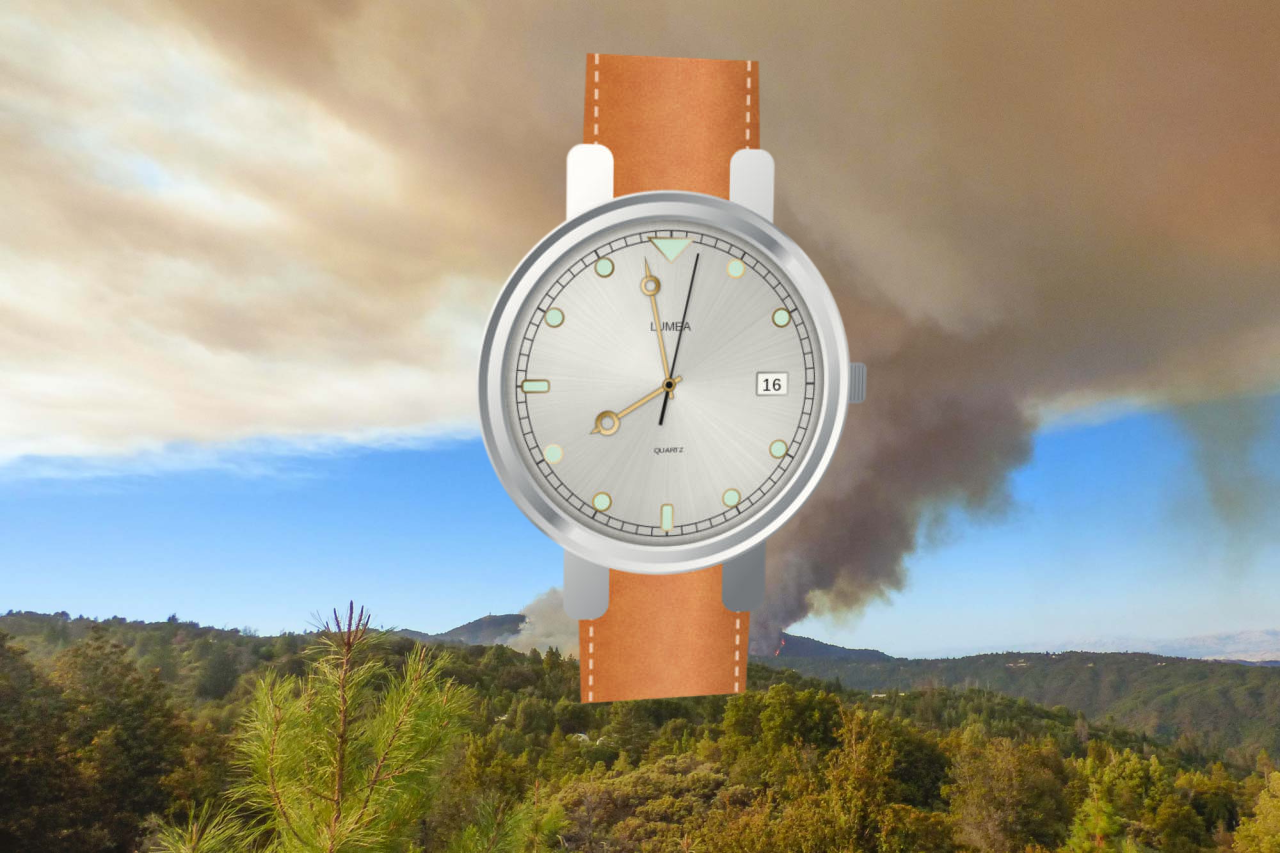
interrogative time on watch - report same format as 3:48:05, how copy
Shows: 7:58:02
